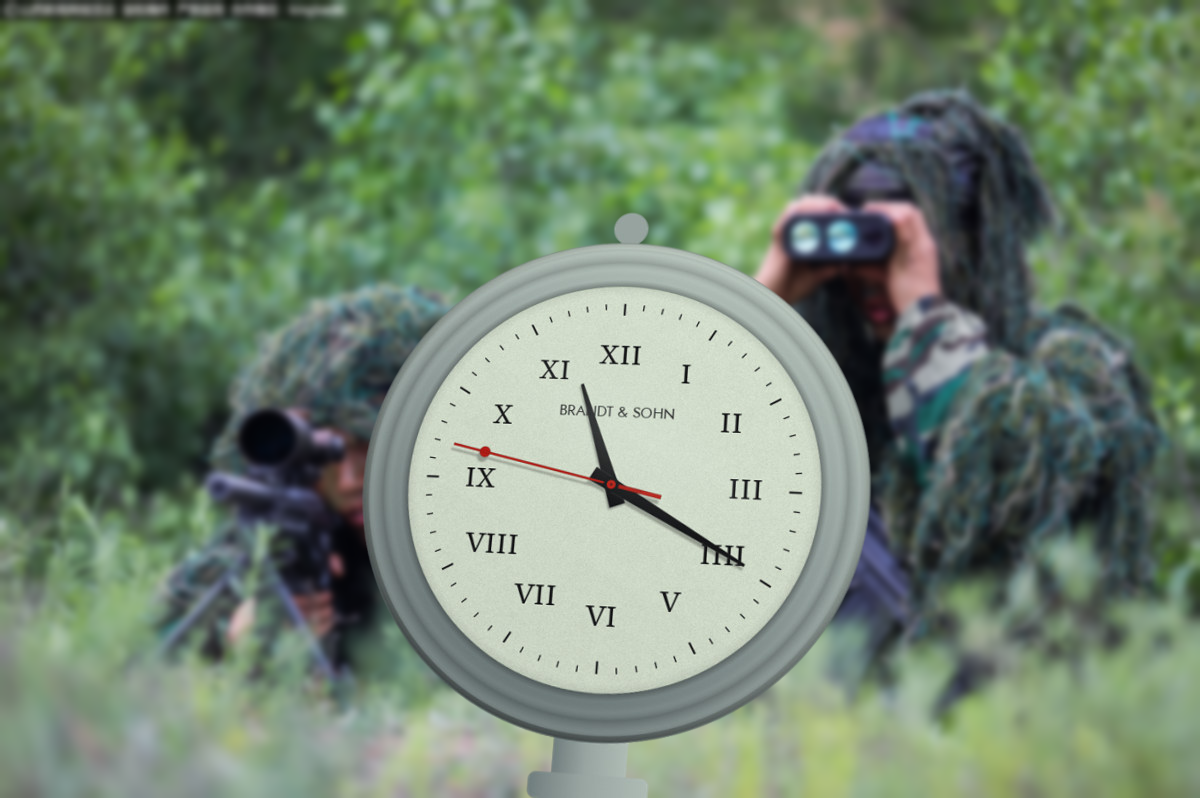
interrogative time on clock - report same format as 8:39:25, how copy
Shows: 11:19:47
